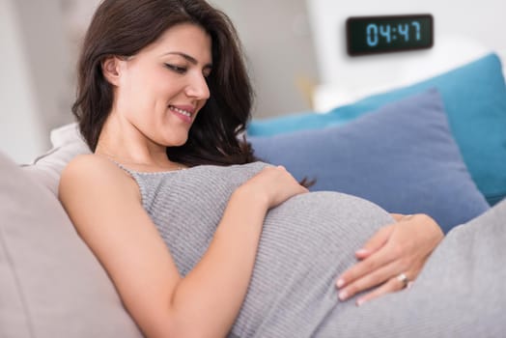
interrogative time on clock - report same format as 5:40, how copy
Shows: 4:47
